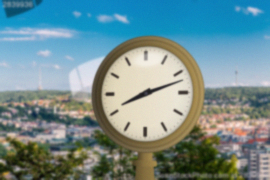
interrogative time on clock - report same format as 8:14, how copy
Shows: 8:12
